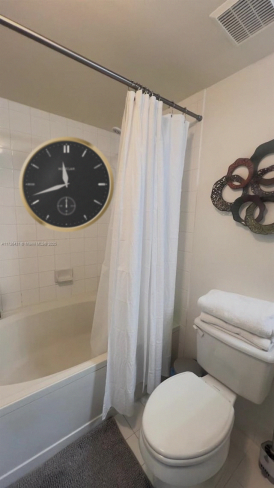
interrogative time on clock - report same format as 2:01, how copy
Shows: 11:42
